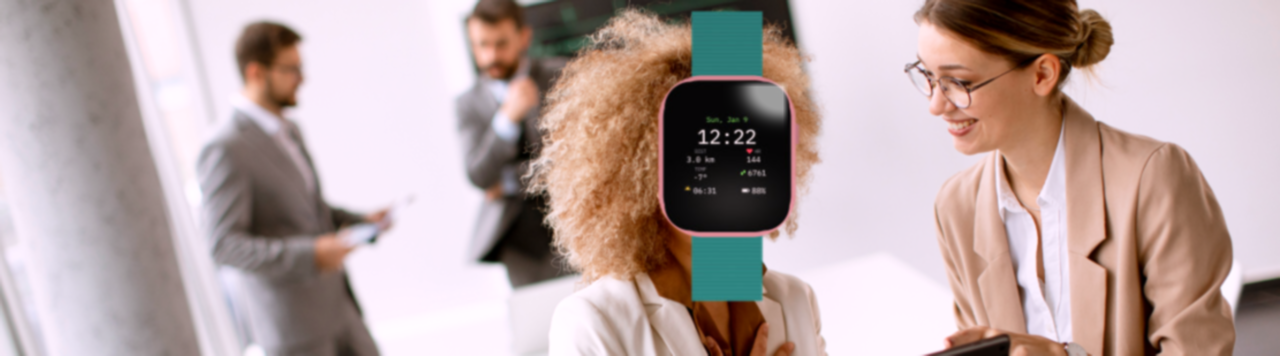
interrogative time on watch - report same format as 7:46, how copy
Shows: 12:22
